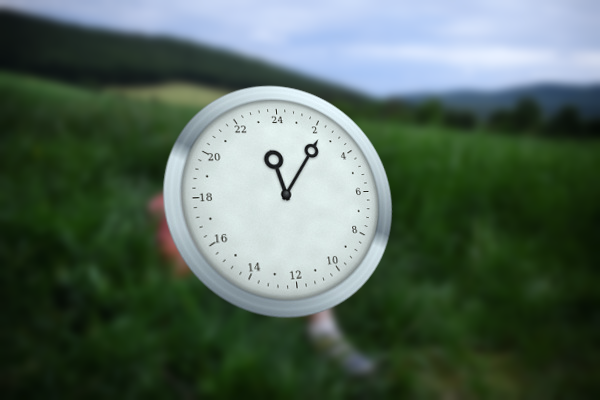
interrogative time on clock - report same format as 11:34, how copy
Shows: 23:06
